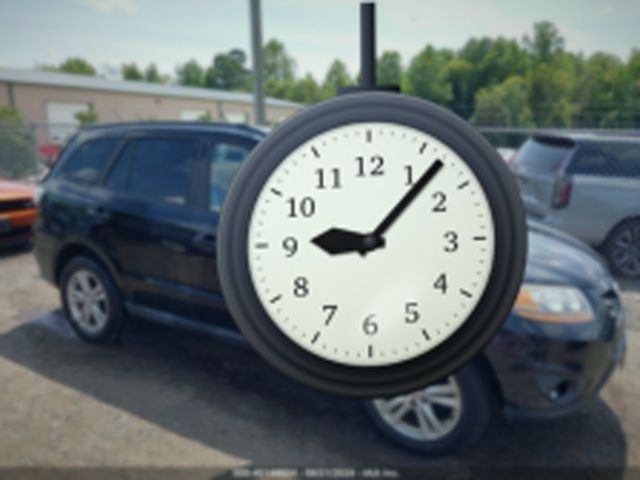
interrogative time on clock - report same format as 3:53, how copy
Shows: 9:07
